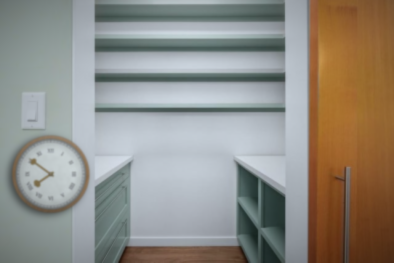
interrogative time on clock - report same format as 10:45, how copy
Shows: 7:51
